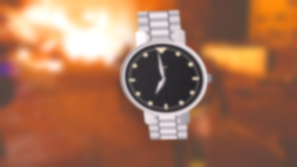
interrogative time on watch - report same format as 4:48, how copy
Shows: 6:59
